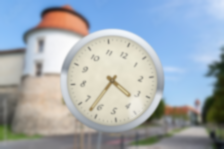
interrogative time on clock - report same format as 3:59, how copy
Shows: 3:32
